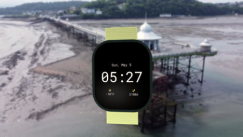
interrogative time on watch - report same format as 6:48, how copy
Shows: 5:27
